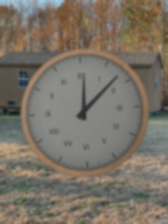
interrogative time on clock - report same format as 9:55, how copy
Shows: 12:08
